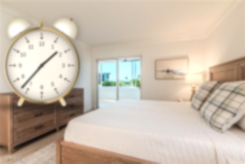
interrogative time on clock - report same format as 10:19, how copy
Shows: 1:37
